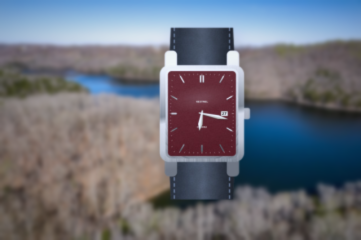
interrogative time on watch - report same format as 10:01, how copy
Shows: 6:17
